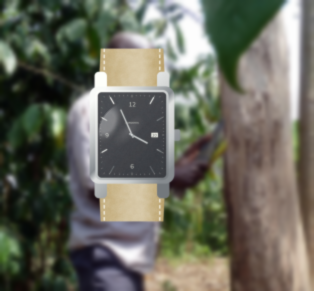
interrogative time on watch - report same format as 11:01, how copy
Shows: 3:56
